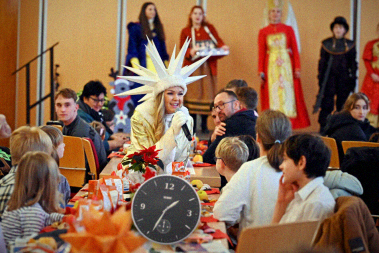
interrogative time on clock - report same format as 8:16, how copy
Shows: 1:34
